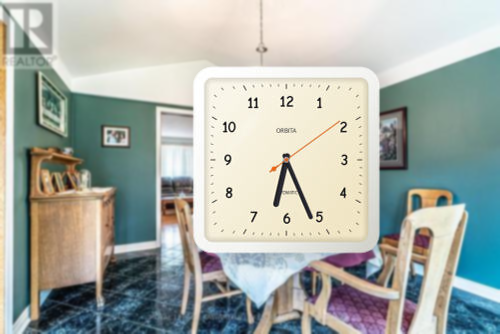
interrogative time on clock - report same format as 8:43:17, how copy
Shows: 6:26:09
